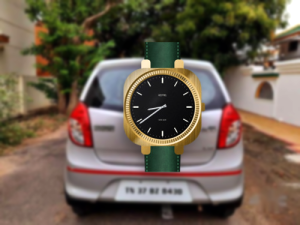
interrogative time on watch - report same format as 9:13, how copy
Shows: 8:39
